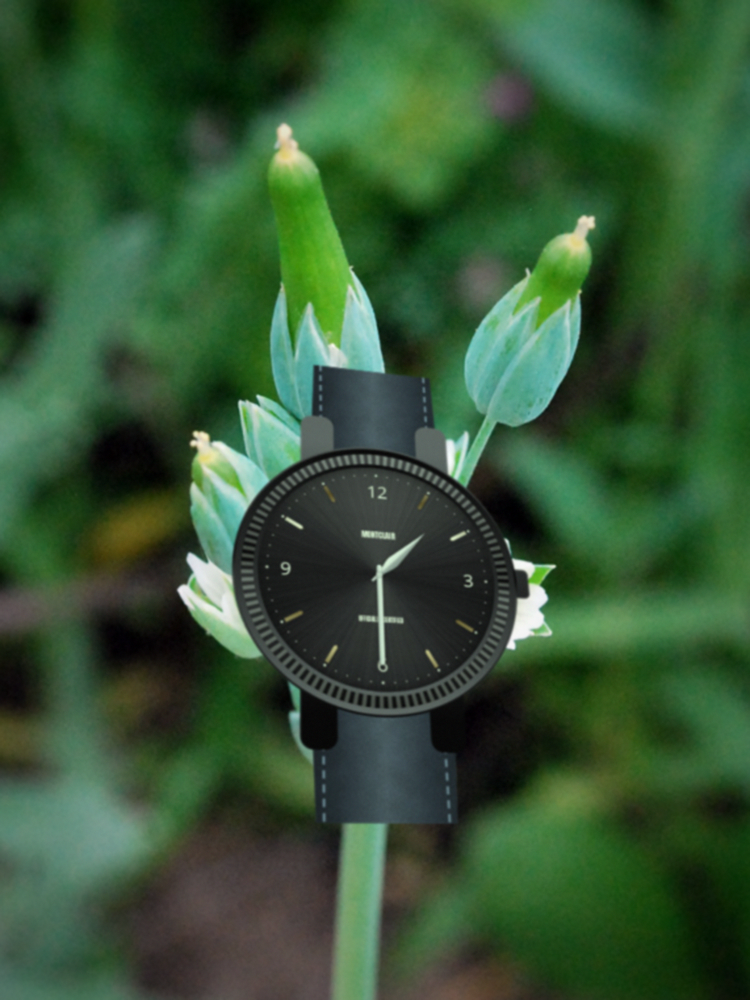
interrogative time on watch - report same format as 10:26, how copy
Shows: 1:30
